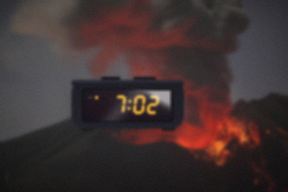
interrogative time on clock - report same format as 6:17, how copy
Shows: 7:02
